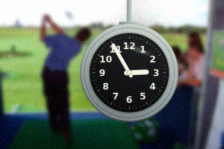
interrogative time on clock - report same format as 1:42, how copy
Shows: 2:55
